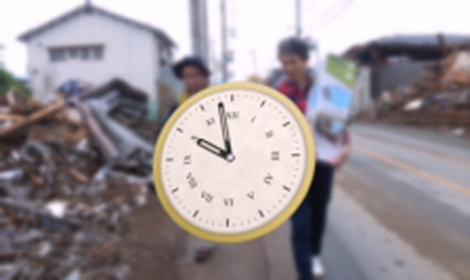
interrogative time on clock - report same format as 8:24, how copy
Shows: 9:58
